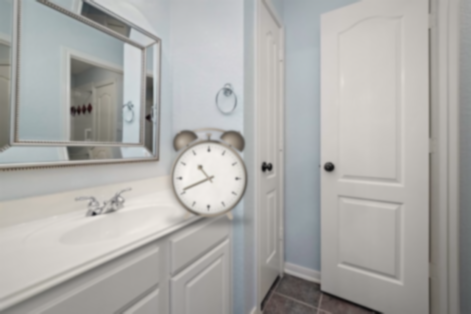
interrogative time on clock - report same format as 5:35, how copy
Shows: 10:41
